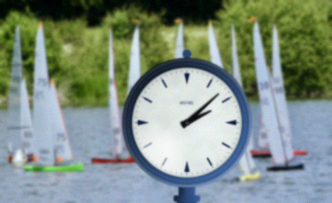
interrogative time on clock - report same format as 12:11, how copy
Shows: 2:08
